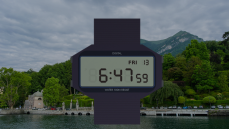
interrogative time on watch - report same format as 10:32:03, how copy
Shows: 6:47:59
